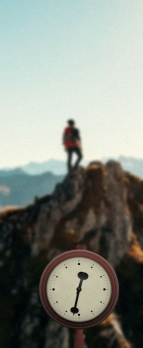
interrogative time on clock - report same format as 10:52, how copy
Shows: 12:32
